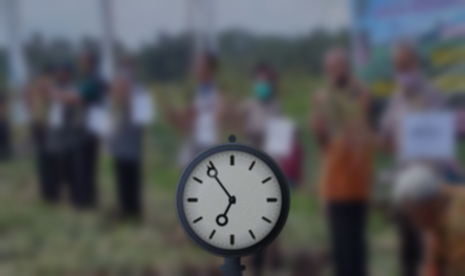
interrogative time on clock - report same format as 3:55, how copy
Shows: 6:54
